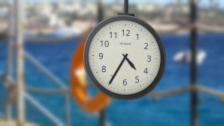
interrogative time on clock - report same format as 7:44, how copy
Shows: 4:35
